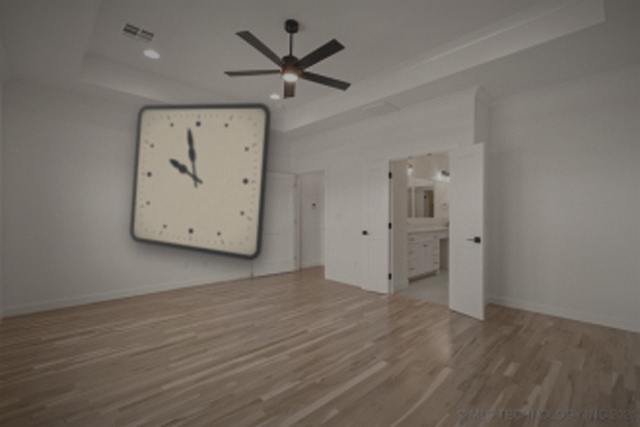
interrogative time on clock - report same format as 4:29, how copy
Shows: 9:58
